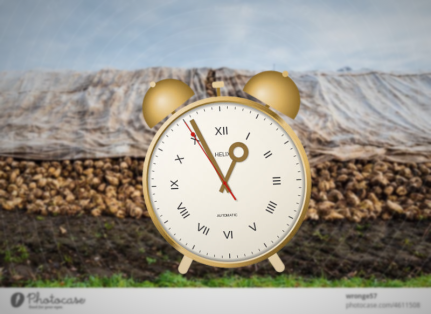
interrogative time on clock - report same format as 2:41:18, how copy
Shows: 12:55:55
